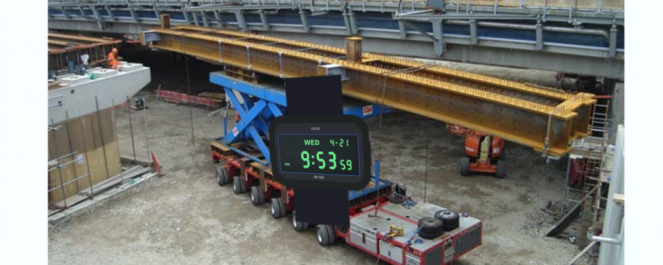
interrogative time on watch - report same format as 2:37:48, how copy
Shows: 9:53:59
